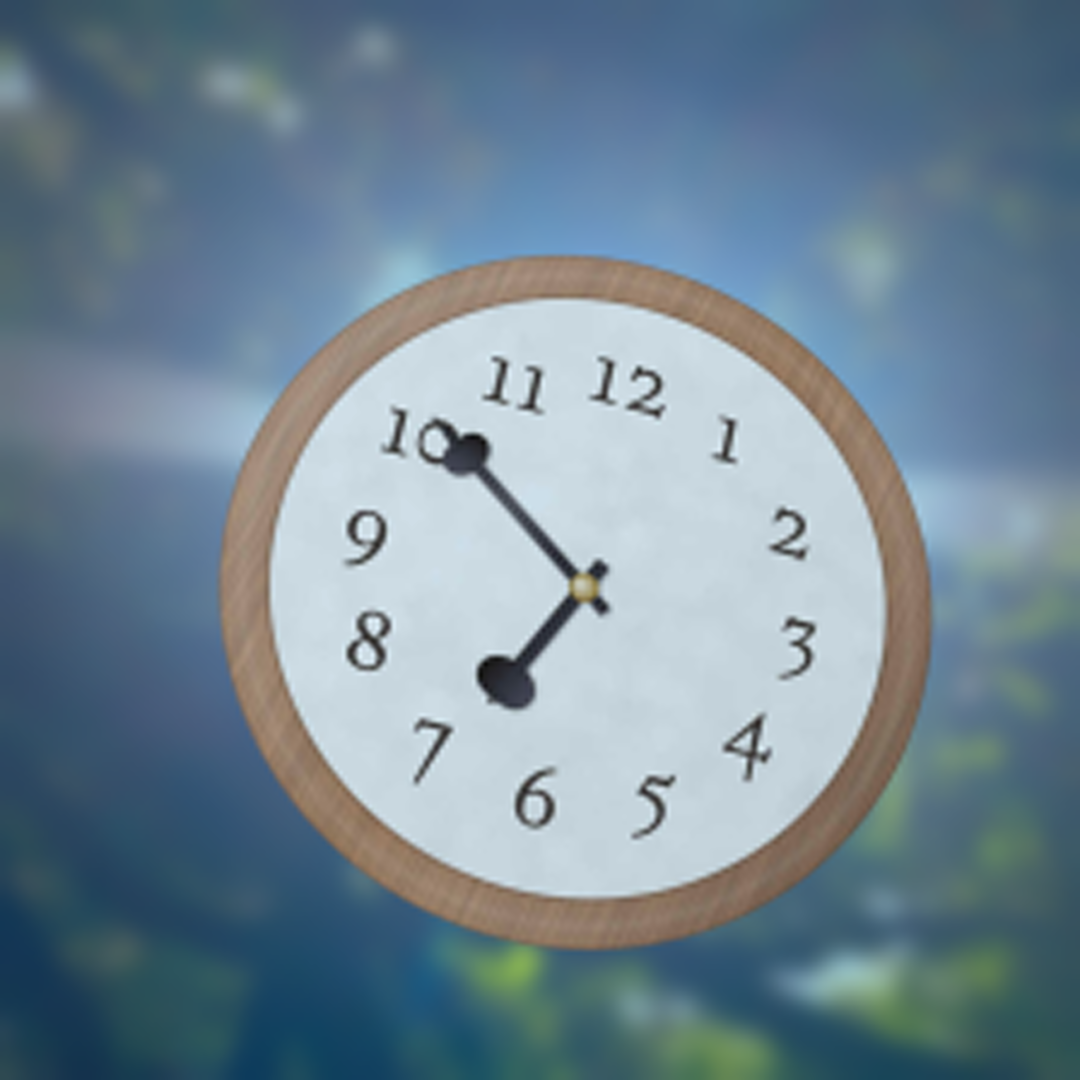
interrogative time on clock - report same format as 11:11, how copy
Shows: 6:51
